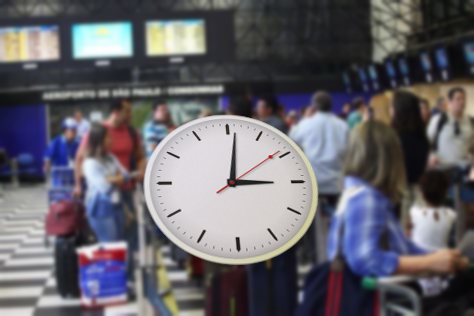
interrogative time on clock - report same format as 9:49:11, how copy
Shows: 3:01:09
